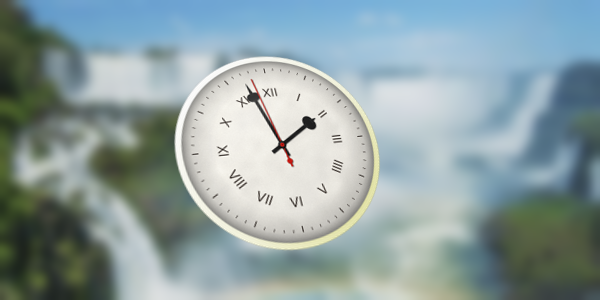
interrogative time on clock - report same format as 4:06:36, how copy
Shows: 1:56:58
